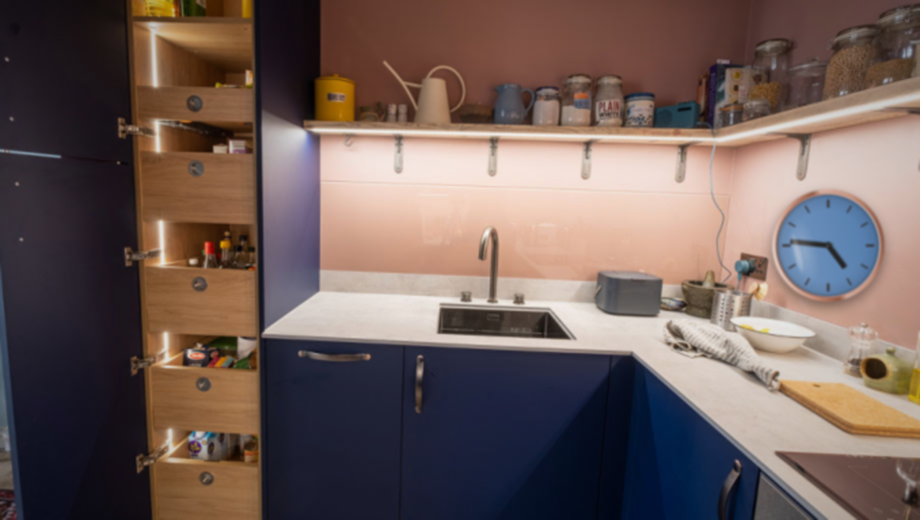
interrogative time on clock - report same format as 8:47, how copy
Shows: 4:46
